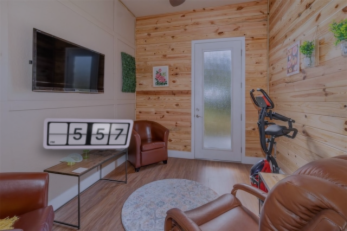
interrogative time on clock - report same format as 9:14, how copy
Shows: 5:57
